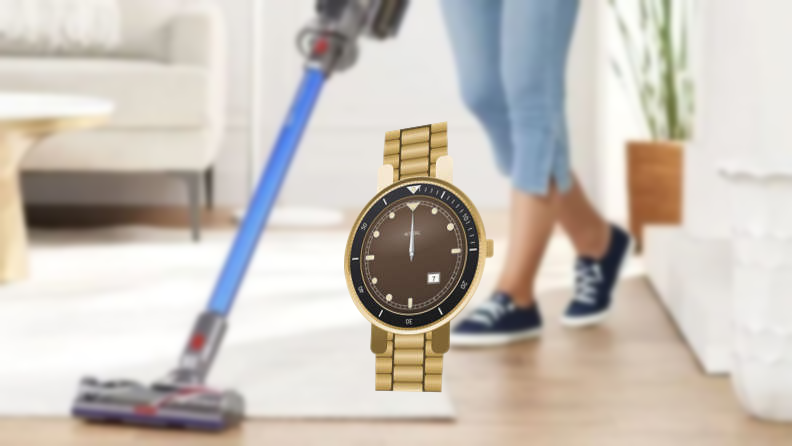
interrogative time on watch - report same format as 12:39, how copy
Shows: 12:00
